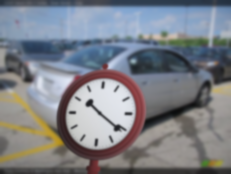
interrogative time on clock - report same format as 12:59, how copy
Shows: 10:21
